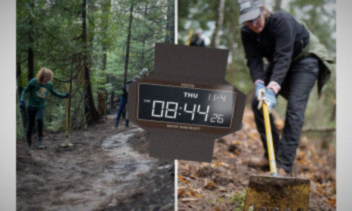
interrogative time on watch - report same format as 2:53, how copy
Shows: 8:44
